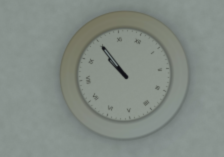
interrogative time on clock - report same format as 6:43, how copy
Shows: 9:50
